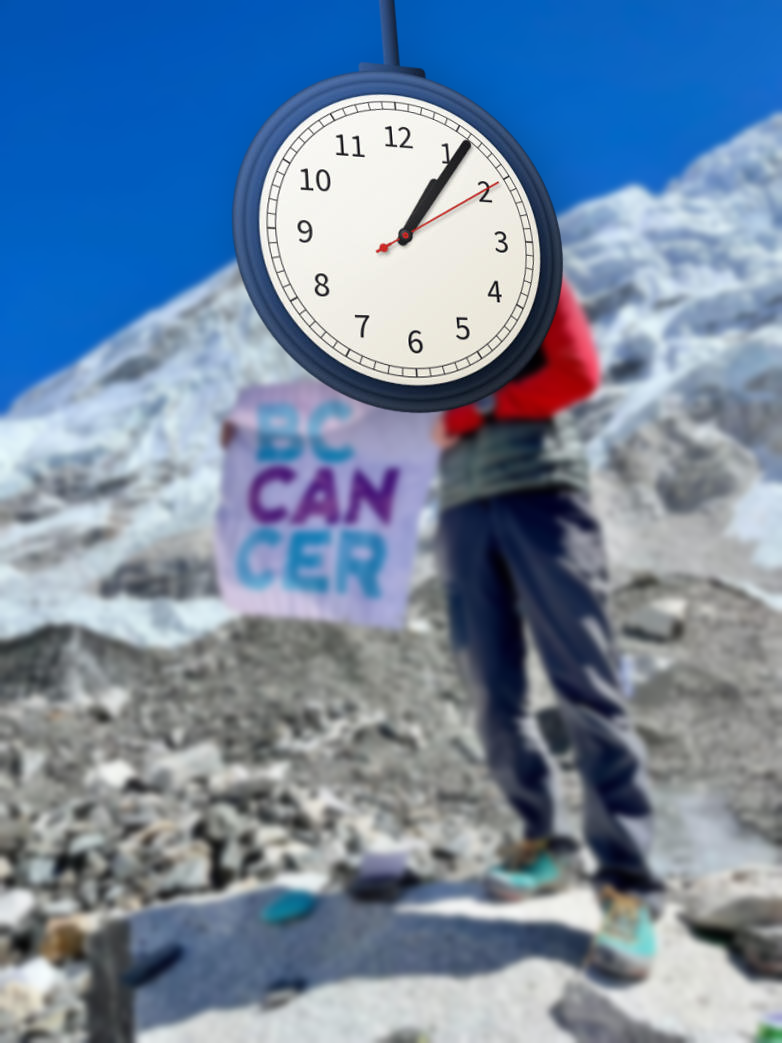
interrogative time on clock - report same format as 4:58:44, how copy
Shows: 1:06:10
